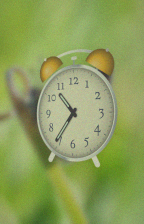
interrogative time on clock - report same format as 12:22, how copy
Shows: 10:36
